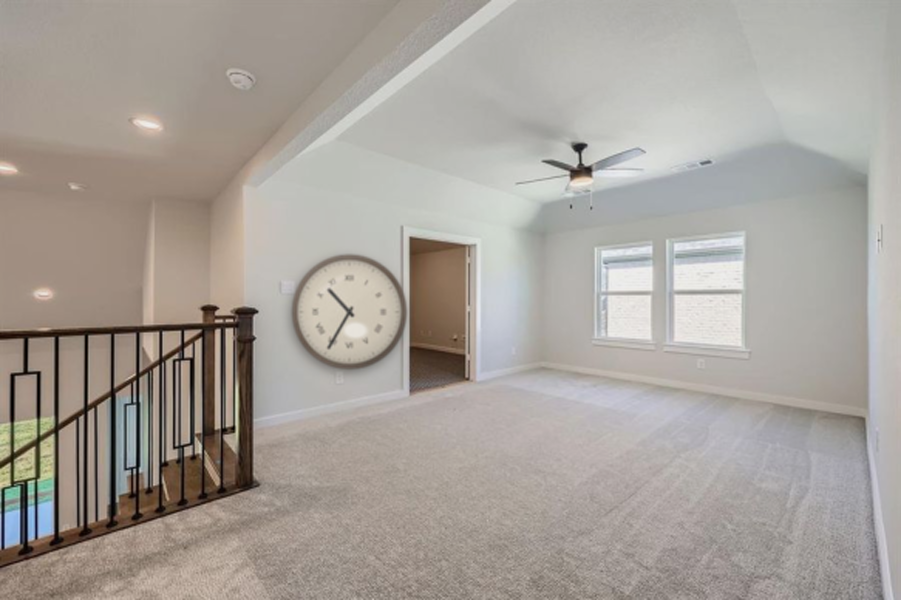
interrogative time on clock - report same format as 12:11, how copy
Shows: 10:35
